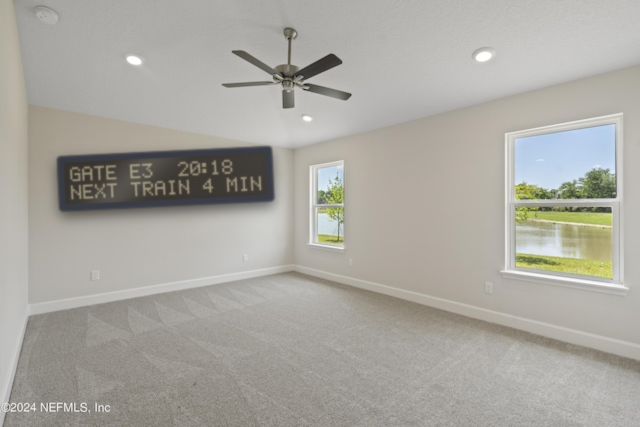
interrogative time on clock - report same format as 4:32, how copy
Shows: 20:18
